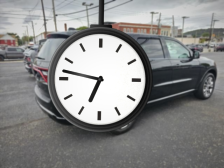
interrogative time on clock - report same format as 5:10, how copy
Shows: 6:47
